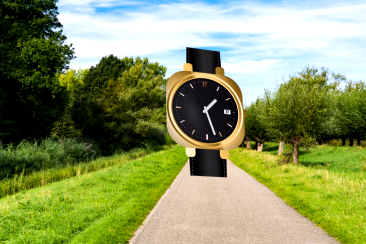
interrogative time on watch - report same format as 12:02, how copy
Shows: 1:27
